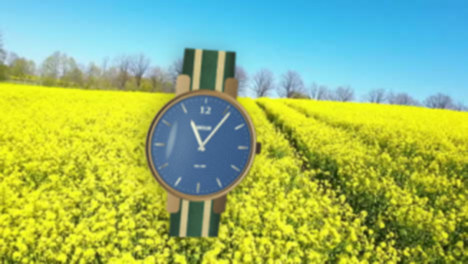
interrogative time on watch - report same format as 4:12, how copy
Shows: 11:06
